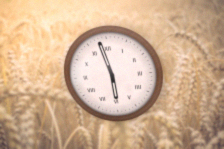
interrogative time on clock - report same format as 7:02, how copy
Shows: 5:58
